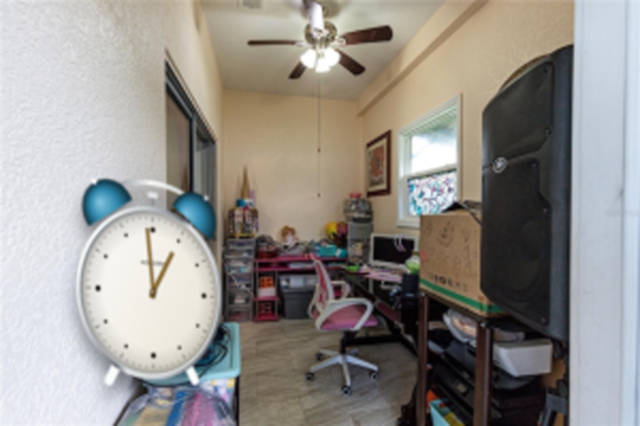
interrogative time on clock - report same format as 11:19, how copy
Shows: 12:59
